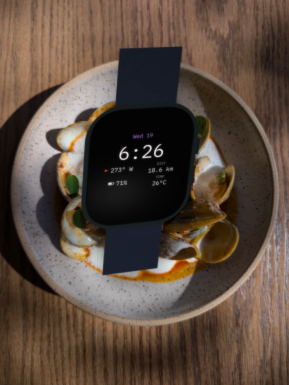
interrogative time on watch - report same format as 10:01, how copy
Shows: 6:26
